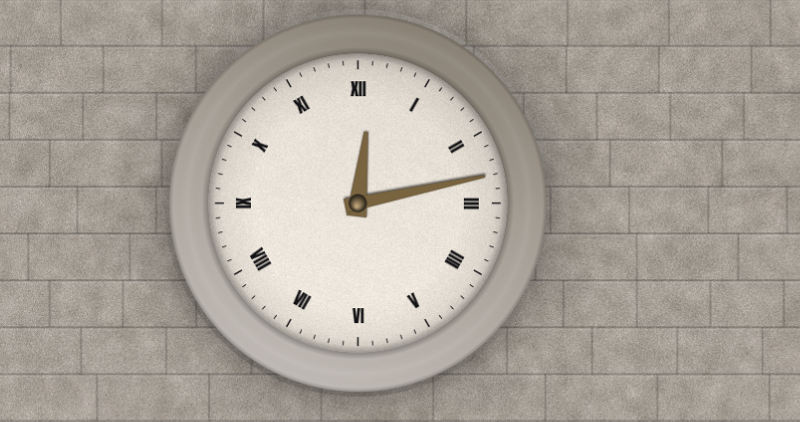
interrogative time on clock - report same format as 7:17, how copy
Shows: 12:13
